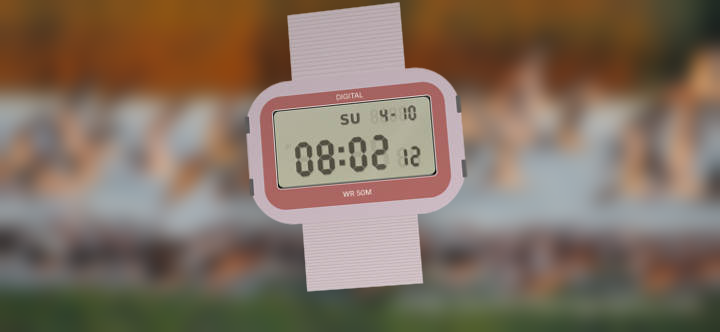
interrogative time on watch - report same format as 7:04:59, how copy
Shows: 8:02:12
